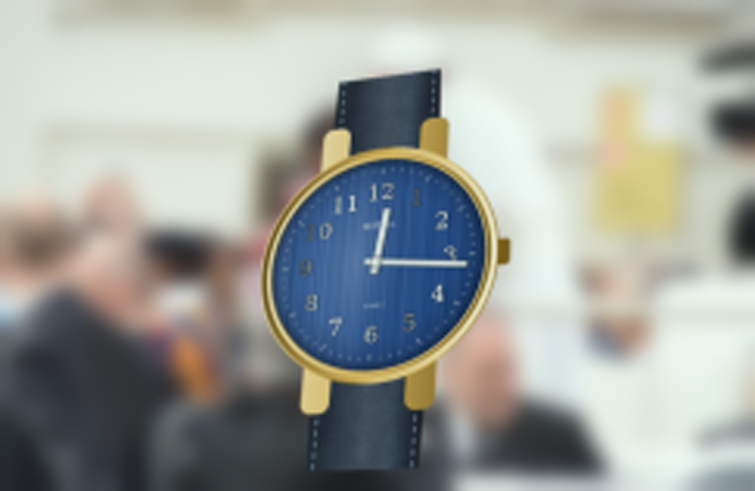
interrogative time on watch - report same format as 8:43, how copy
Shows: 12:16
